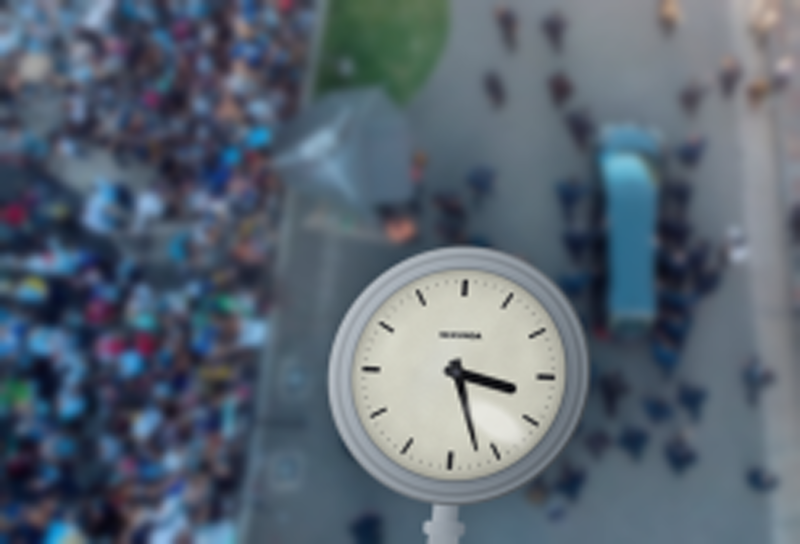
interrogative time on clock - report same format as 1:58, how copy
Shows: 3:27
